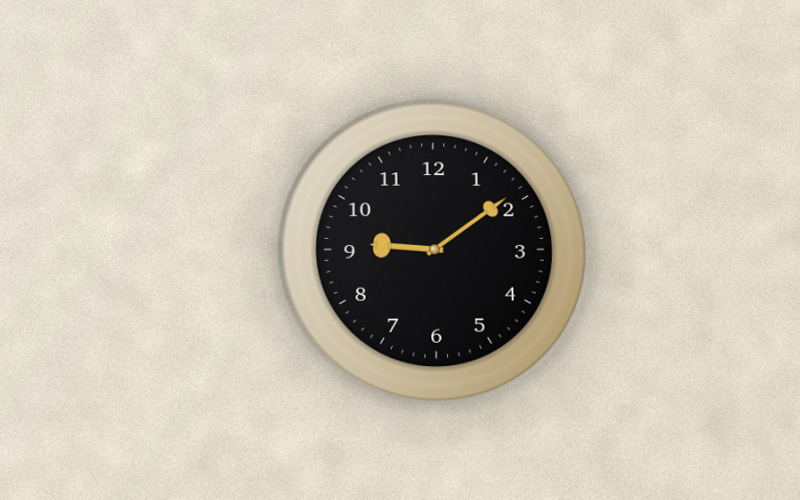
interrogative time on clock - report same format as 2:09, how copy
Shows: 9:09
